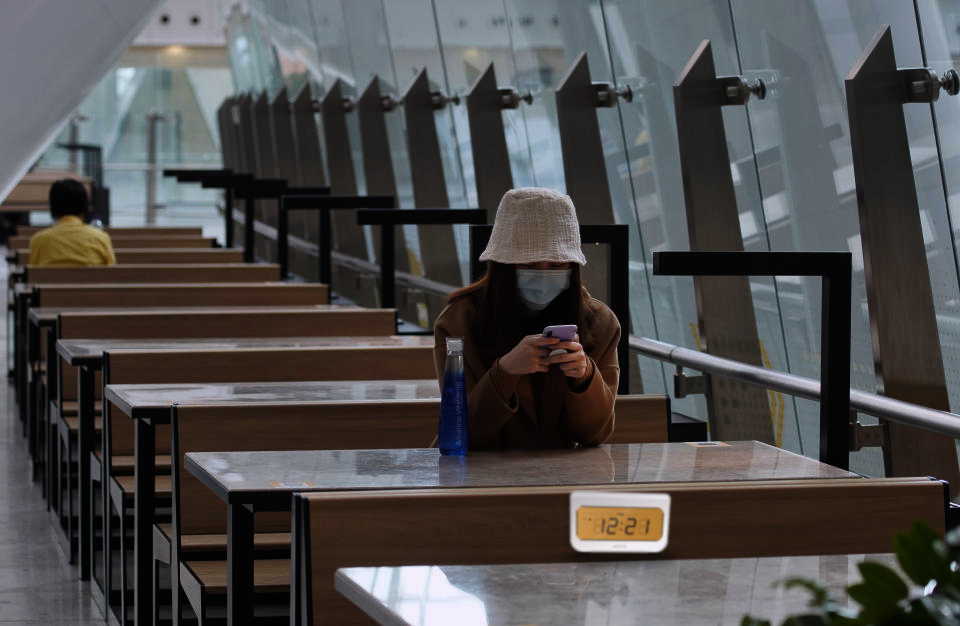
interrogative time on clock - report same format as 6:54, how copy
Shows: 12:21
